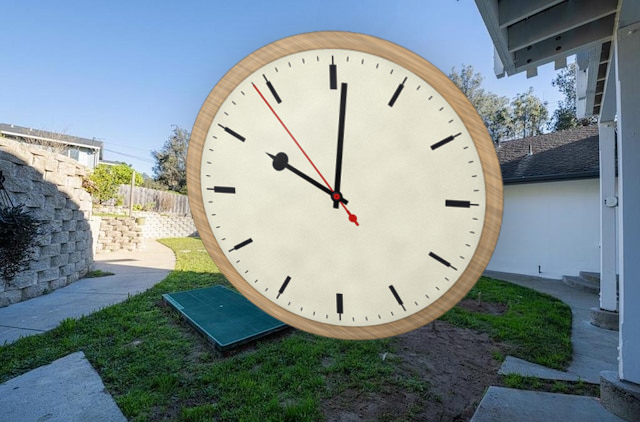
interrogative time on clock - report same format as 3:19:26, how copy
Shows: 10:00:54
